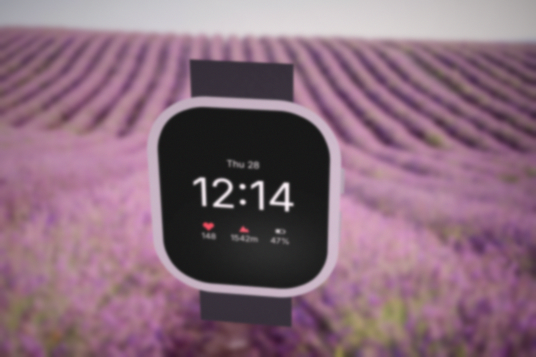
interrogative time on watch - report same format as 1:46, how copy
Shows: 12:14
